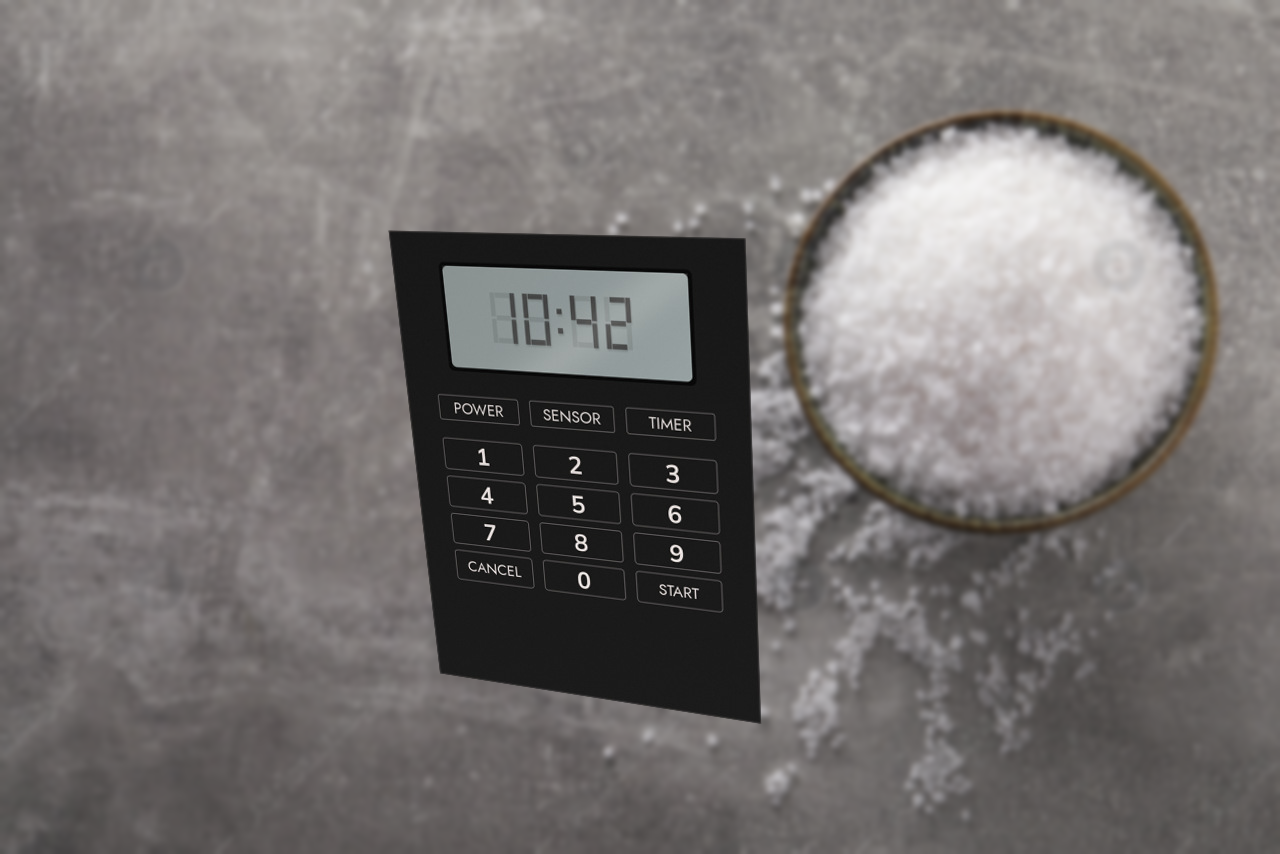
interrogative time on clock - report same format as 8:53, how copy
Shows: 10:42
